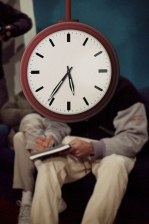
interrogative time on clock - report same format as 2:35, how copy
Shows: 5:36
